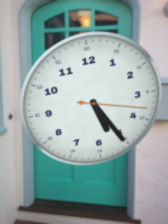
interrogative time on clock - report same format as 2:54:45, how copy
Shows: 5:25:18
